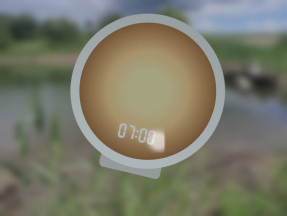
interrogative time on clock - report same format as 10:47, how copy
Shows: 7:00
